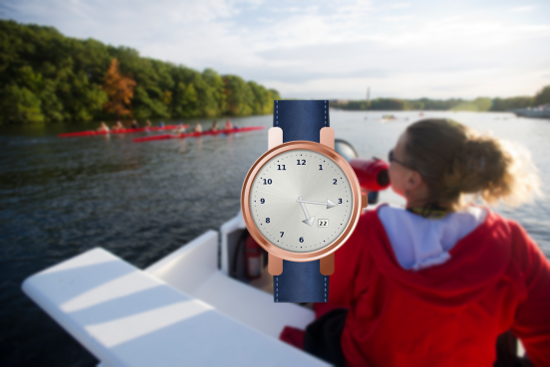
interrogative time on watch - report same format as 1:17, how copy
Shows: 5:16
